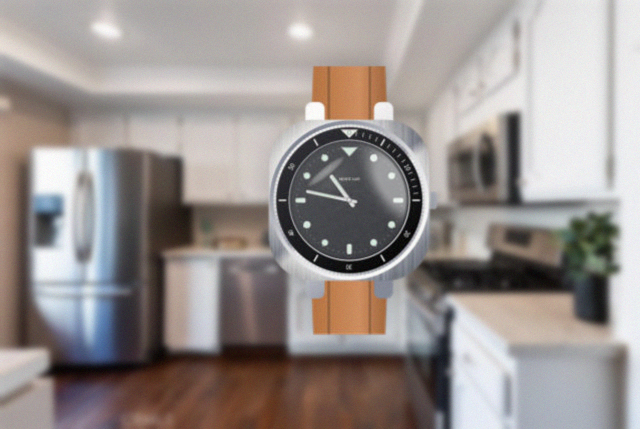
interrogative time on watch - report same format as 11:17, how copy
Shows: 10:47
